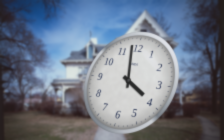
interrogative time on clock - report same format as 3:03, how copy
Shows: 3:58
